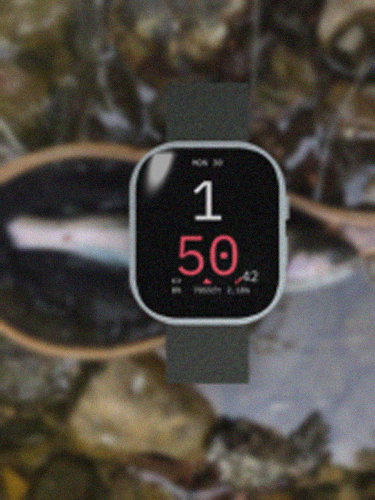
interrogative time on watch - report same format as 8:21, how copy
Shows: 1:50
